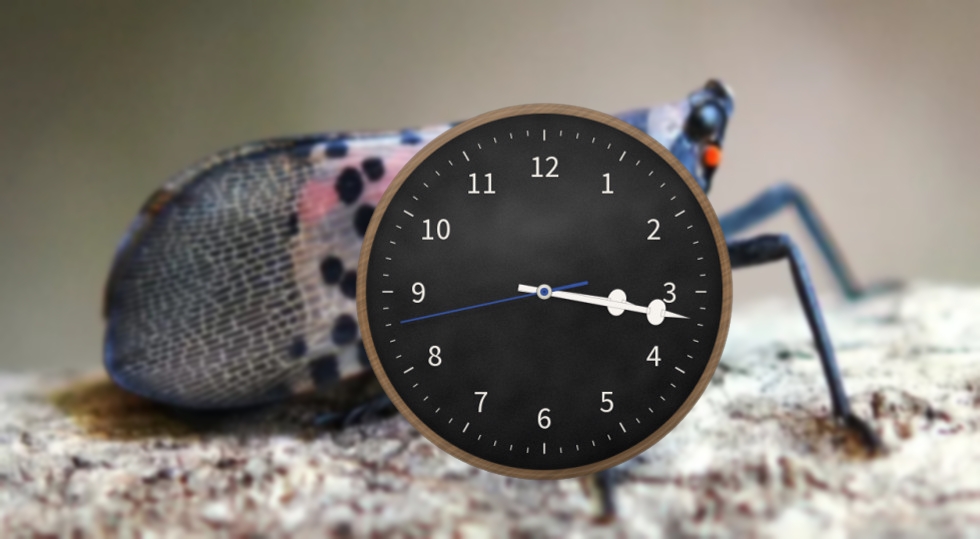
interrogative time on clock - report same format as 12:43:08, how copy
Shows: 3:16:43
